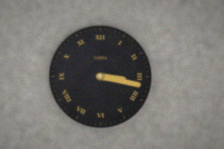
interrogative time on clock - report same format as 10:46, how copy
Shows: 3:17
